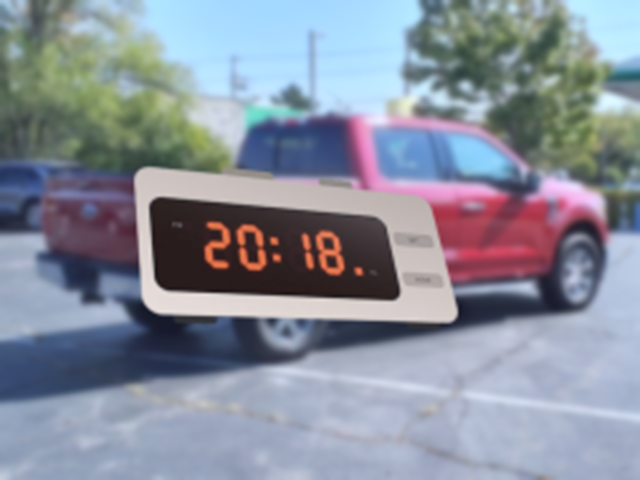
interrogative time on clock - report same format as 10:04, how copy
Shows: 20:18
